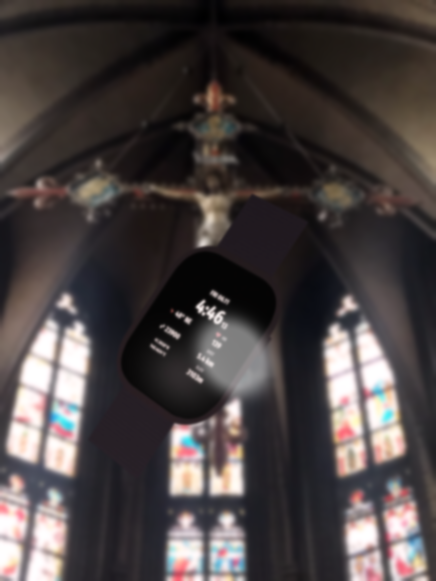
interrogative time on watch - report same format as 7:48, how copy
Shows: 4:46
